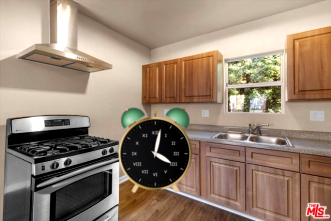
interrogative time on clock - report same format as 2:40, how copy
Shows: 4:02
